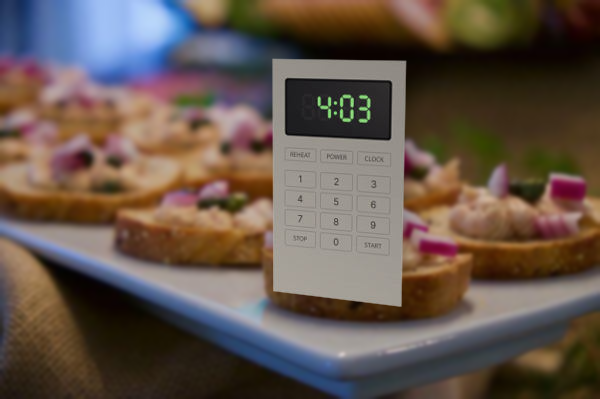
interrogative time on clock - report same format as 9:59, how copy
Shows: 4:03
